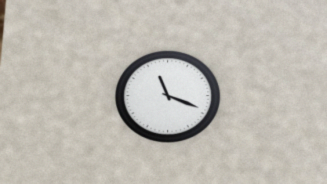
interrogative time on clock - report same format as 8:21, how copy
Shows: 11:19
